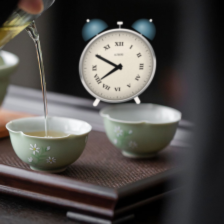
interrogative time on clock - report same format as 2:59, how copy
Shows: 7:50
